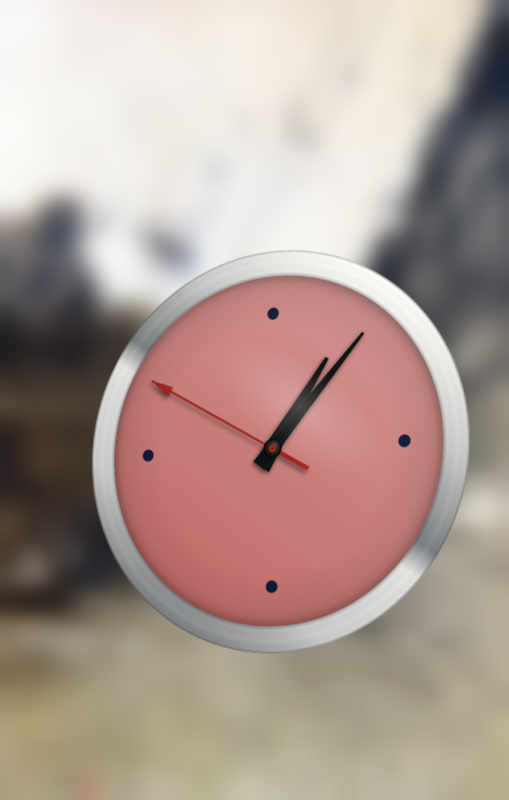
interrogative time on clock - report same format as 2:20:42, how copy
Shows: 1:06:50
